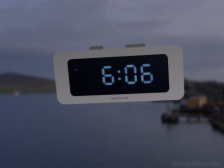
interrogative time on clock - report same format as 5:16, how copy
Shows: 6:06
